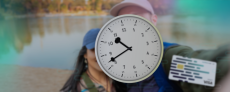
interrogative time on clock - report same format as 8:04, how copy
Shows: 10:42
